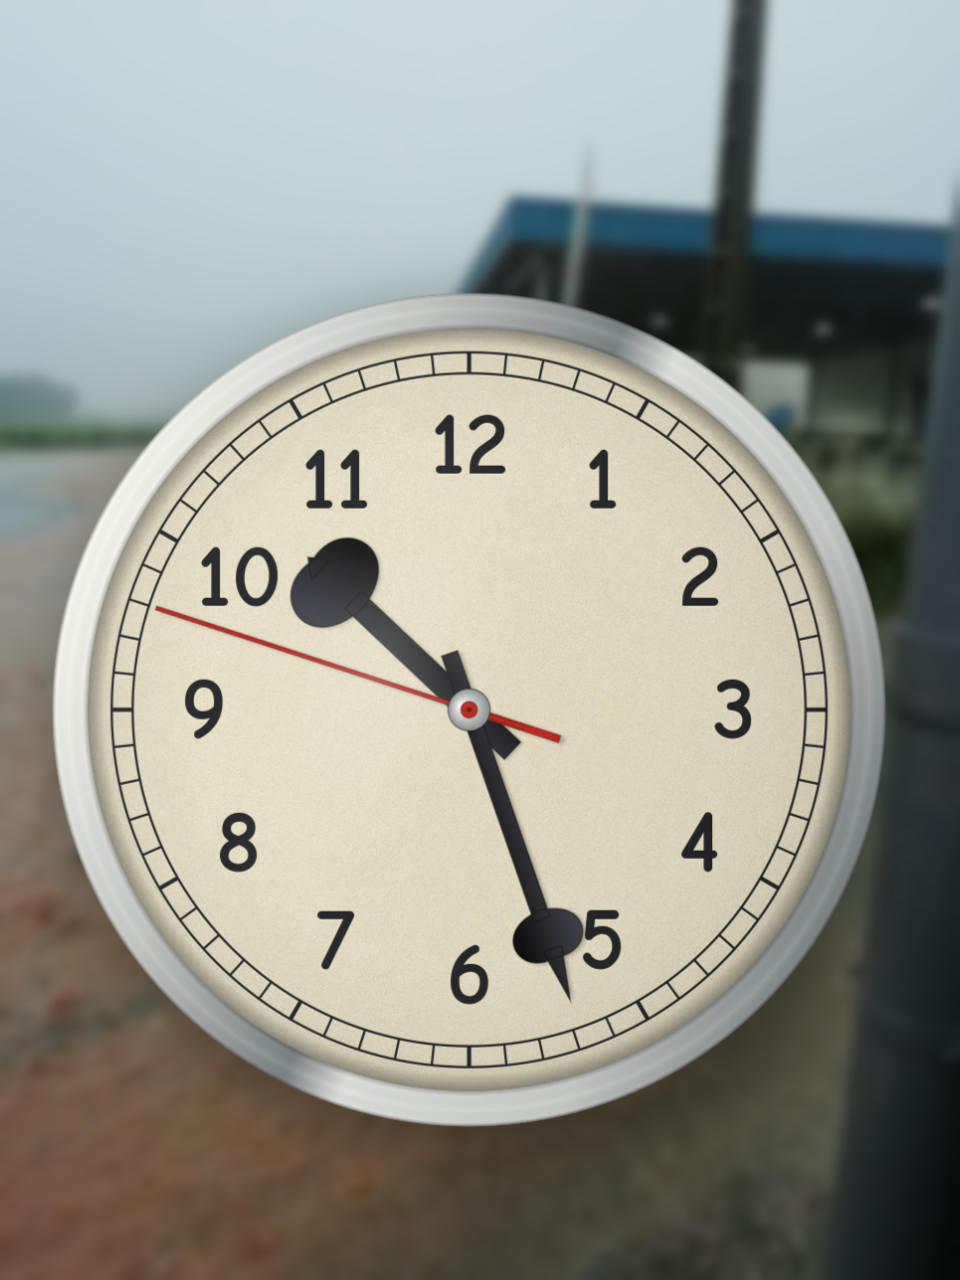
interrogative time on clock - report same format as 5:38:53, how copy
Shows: 10:26:48
